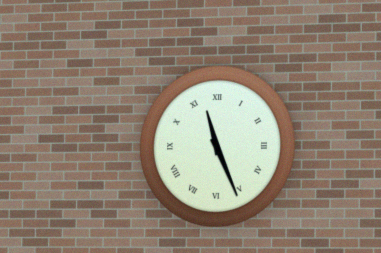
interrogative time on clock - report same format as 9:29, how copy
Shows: 11:26
